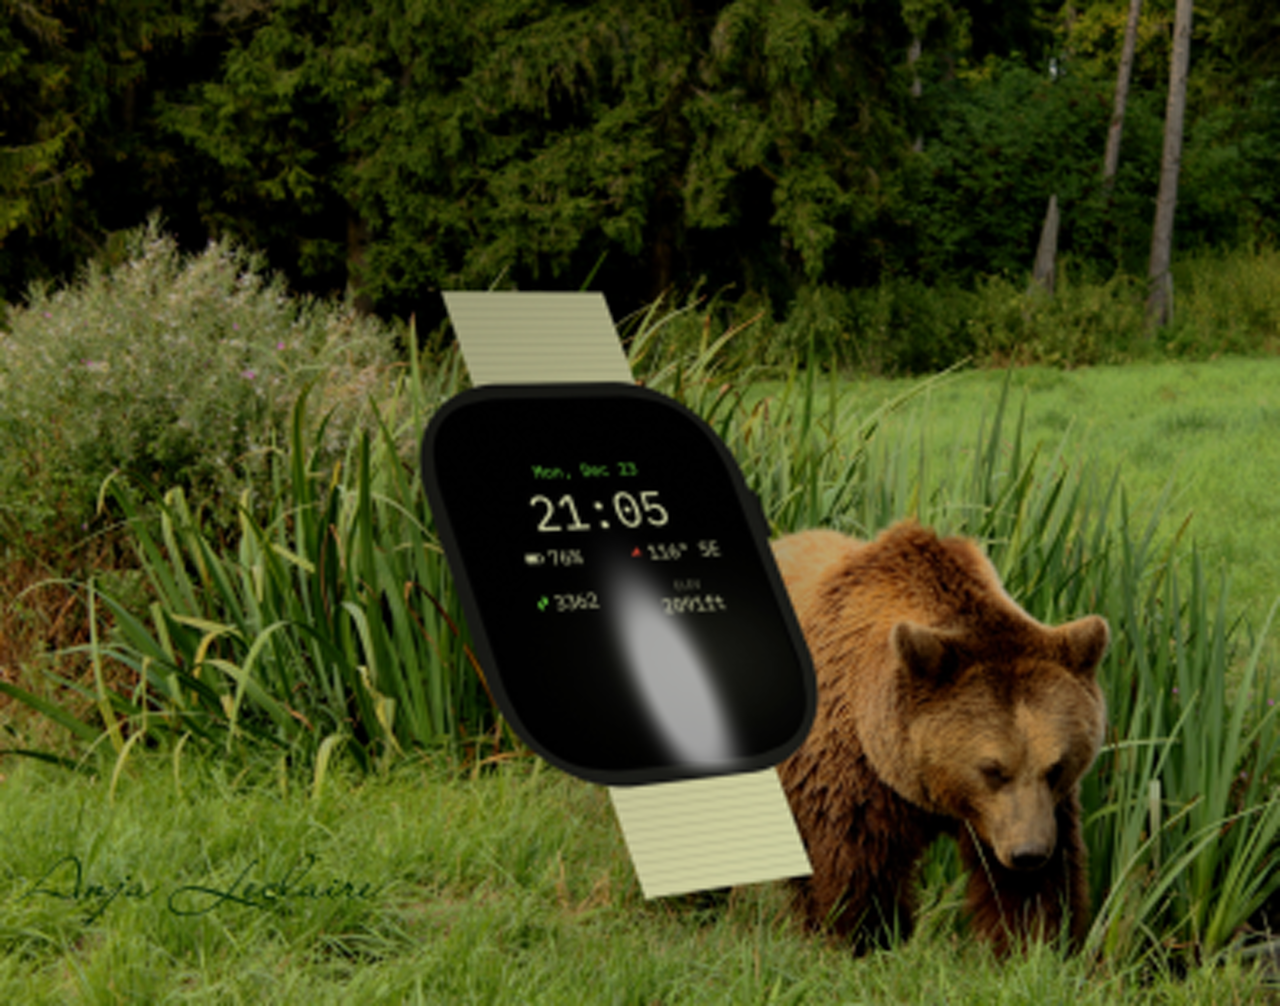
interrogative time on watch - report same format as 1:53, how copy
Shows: 21:05
